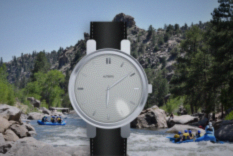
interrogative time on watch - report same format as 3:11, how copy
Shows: 6:09
